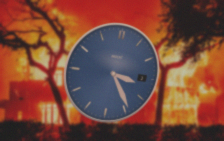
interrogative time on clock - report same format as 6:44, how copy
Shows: 3:24
